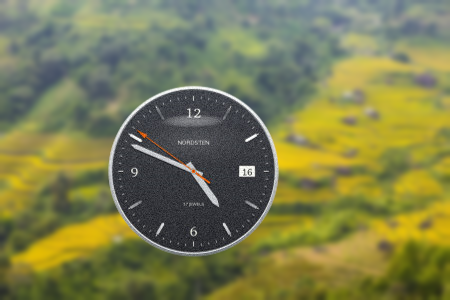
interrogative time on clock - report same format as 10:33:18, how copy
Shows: 4:48:51
